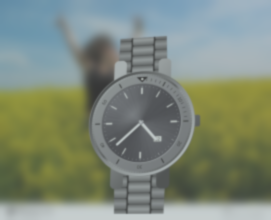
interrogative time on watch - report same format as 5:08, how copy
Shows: 4:38
